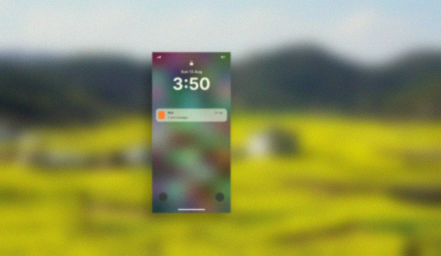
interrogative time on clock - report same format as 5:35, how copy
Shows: 3:50
